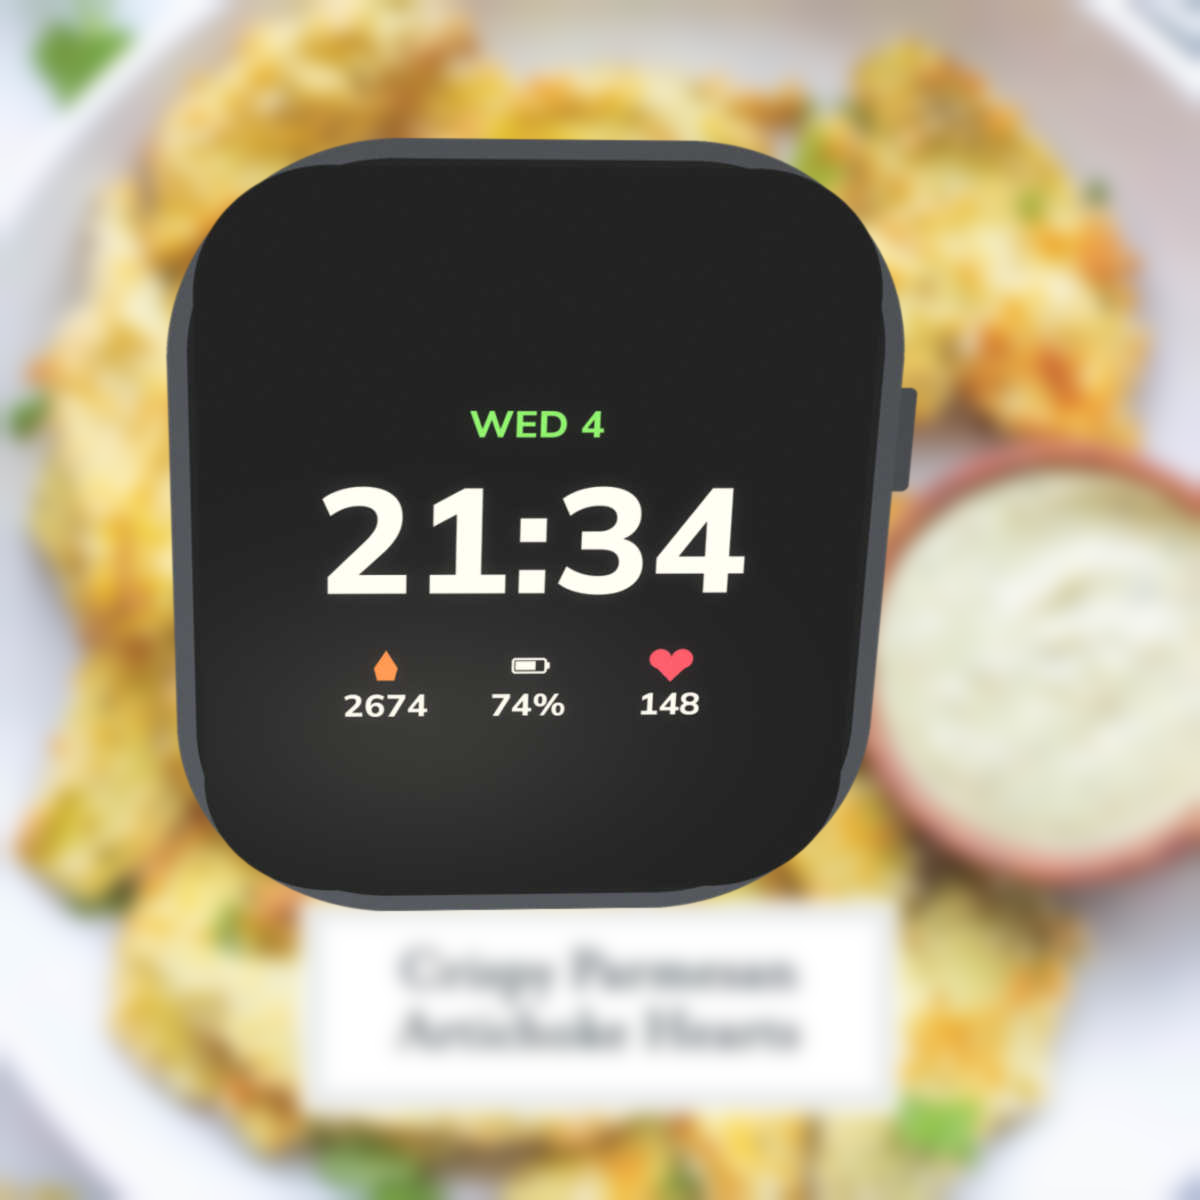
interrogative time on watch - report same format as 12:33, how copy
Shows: 21:34
